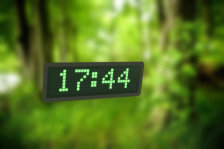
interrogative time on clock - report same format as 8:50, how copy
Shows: 17:44
